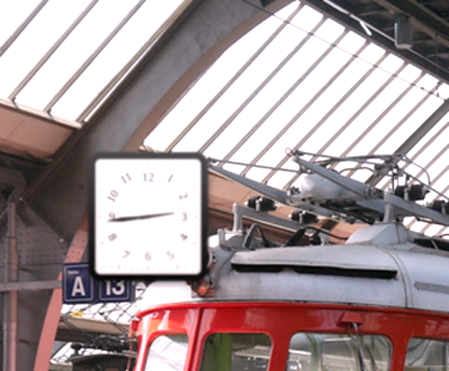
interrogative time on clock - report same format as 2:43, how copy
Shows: 2:44
